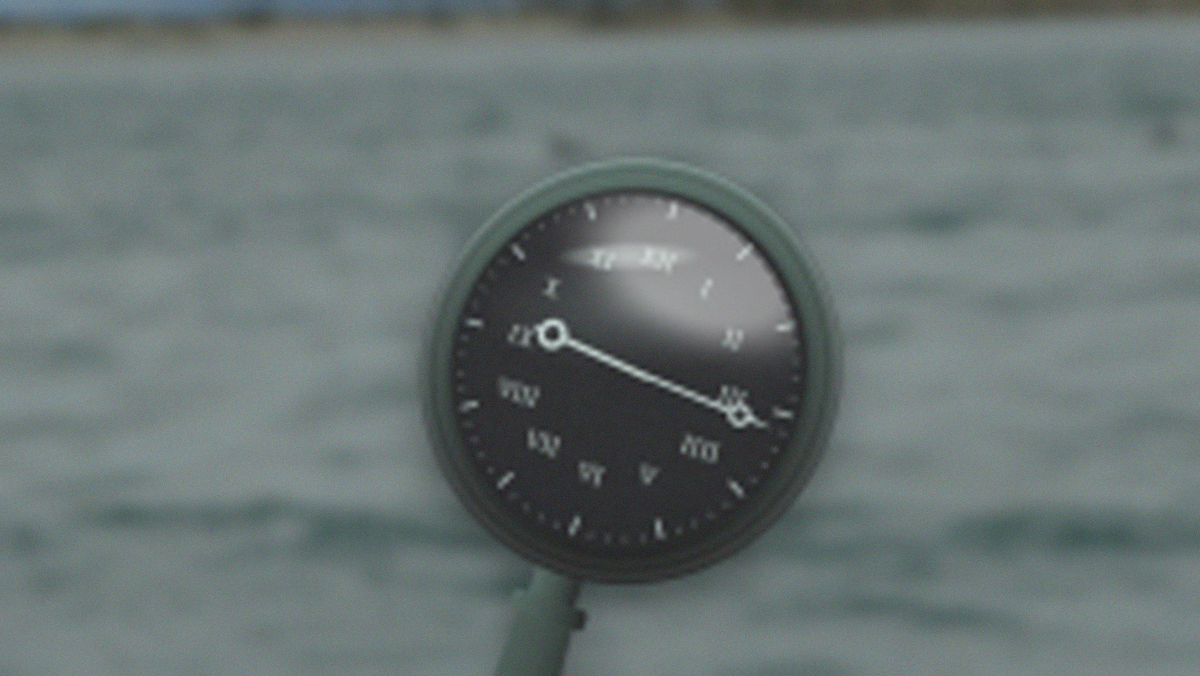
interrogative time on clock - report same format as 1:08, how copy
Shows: 9:16
